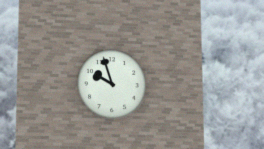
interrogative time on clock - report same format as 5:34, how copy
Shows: 9:57
